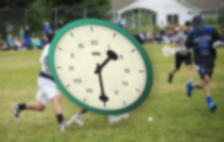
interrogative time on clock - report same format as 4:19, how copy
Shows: 1:30
